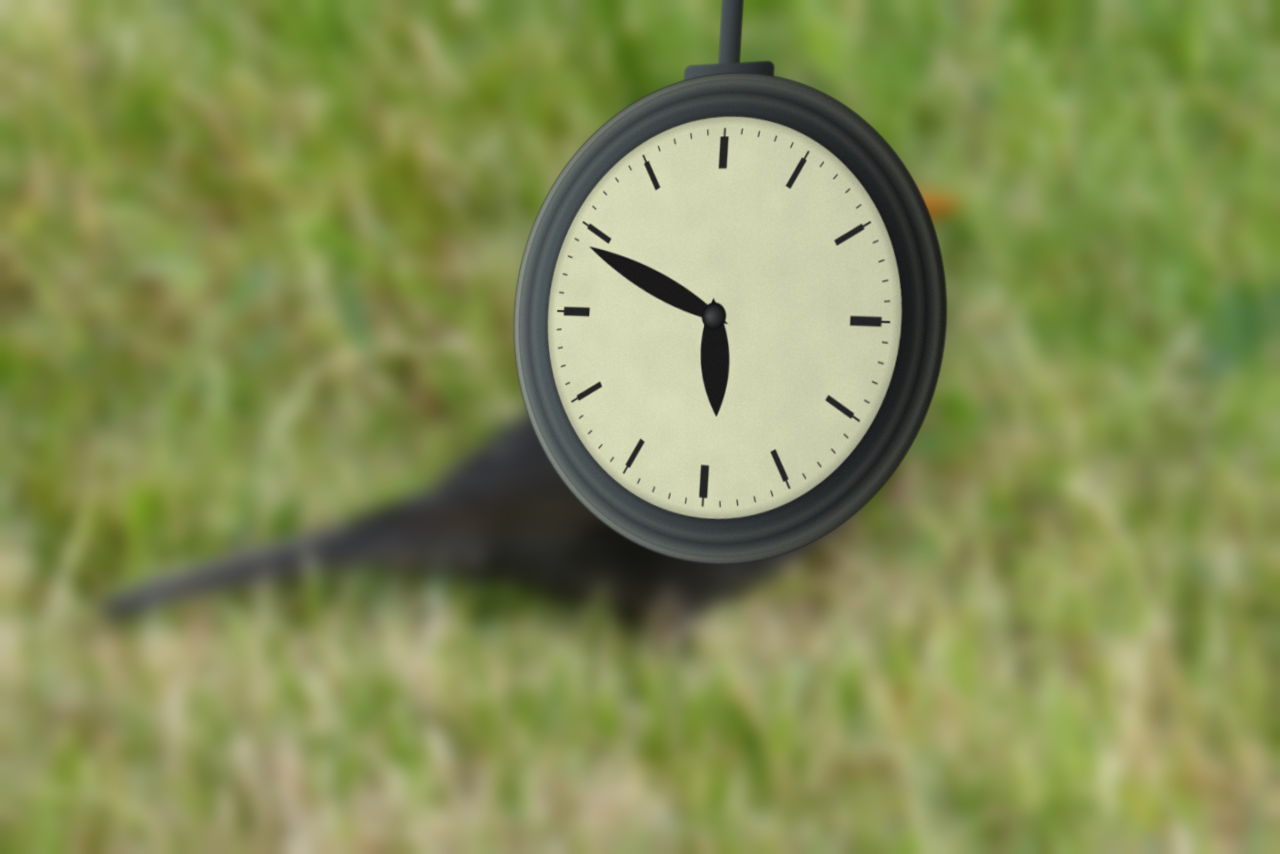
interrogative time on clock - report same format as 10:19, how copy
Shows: 5:49
